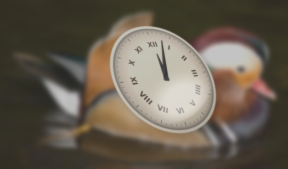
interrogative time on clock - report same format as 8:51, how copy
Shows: 12:03
